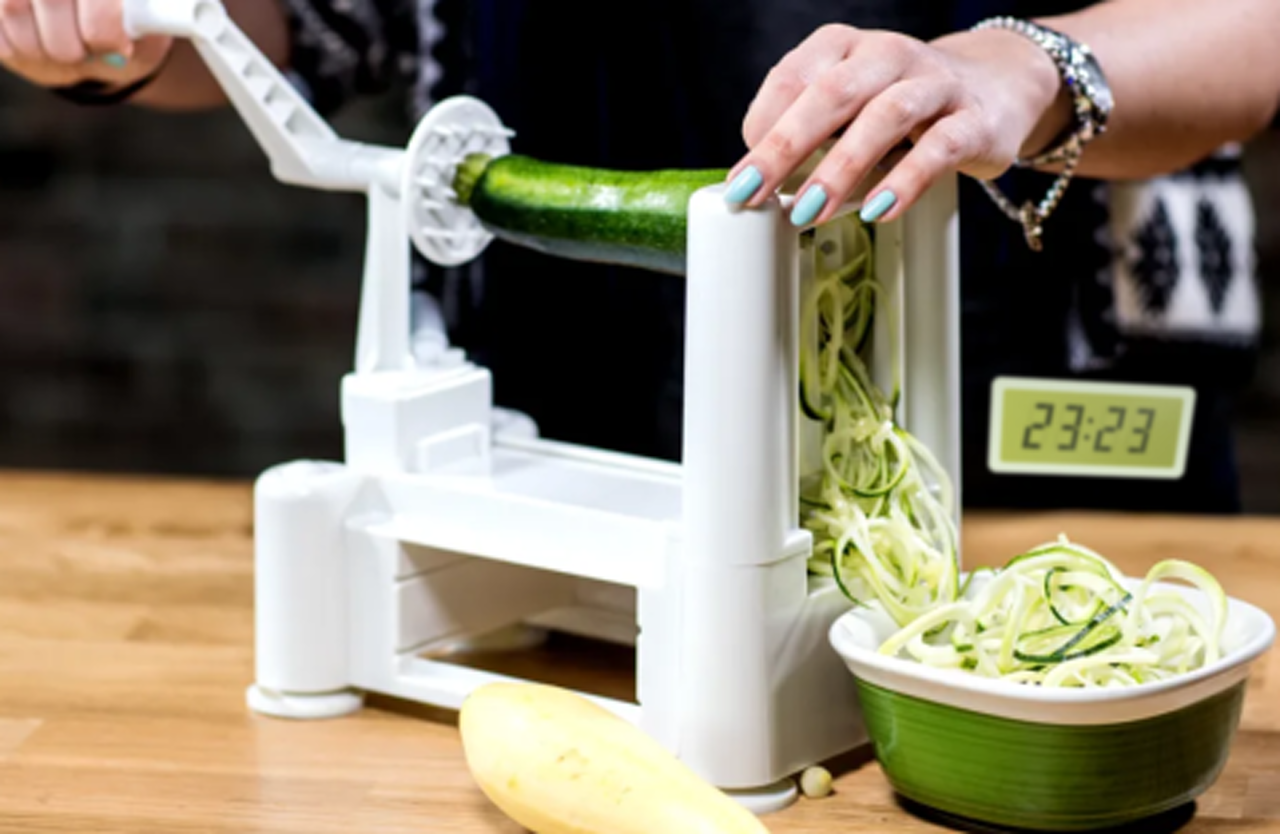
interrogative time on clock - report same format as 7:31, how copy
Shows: 23:23
